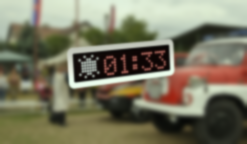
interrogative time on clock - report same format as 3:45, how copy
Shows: 1:33
